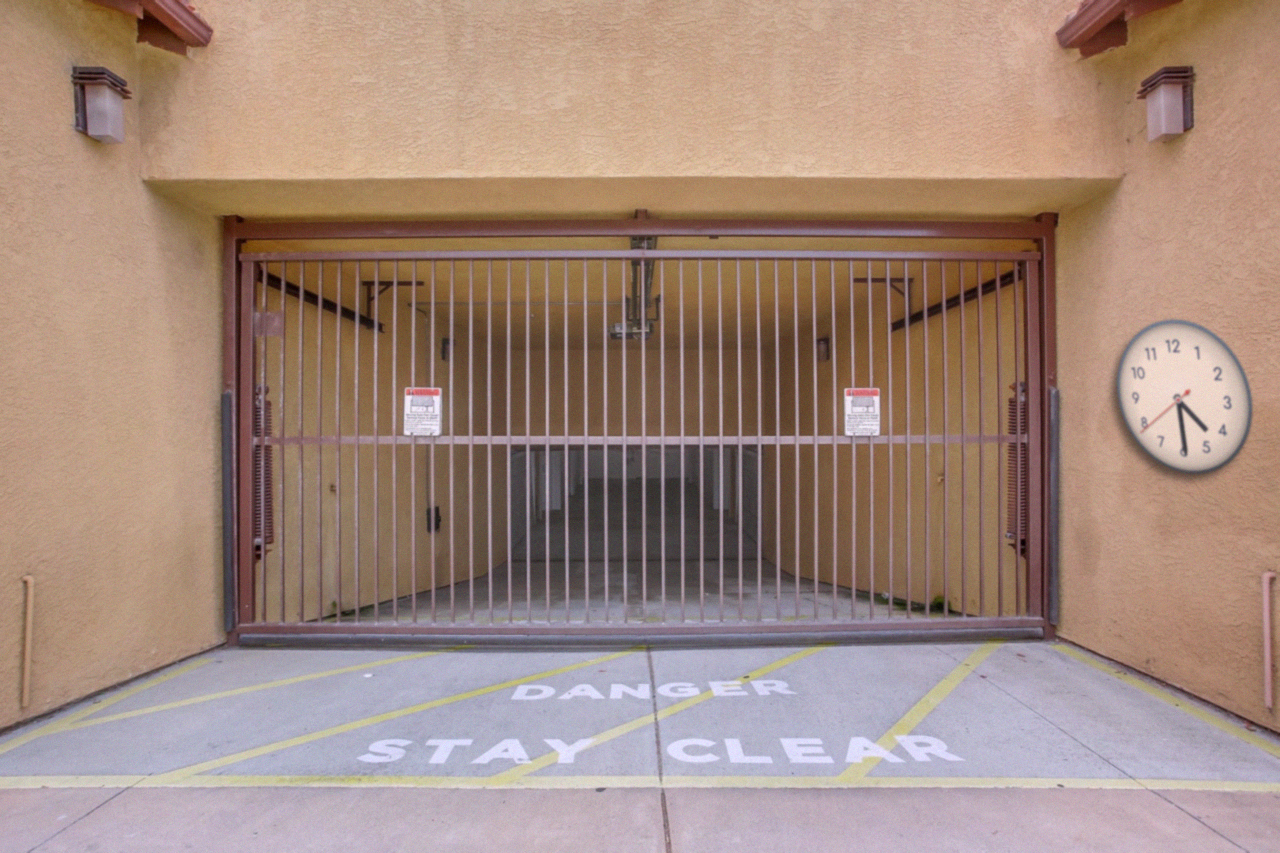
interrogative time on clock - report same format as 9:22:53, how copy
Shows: 4:29:39
